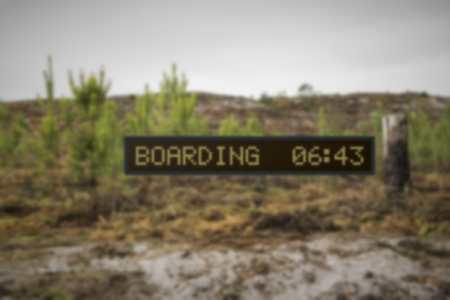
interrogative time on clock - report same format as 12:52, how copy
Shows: 6:43
